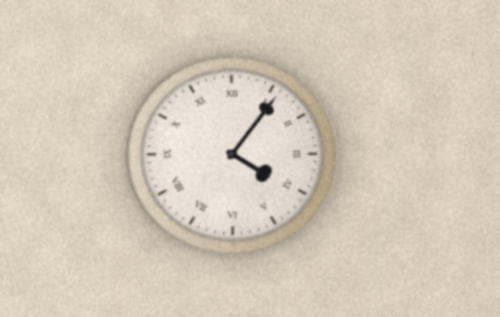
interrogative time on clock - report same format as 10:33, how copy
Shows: 4:06
